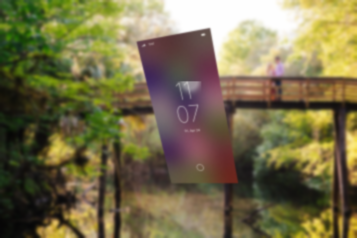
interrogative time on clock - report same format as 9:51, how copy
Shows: 11:07
